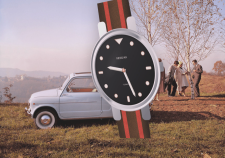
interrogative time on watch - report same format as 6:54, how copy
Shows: 9:27
